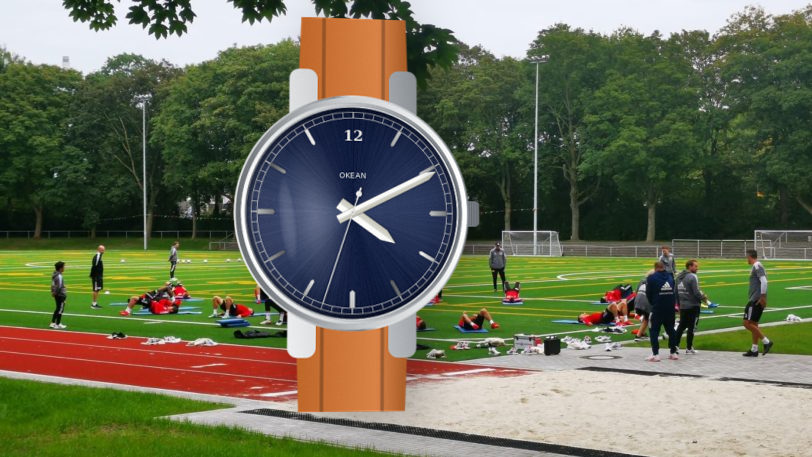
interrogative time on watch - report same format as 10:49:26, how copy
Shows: 4:10:33
